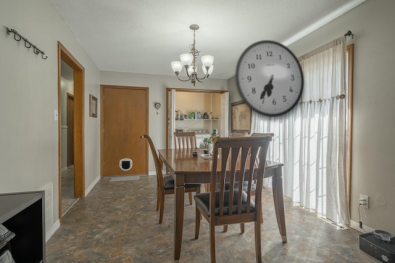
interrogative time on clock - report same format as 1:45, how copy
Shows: 6:36
